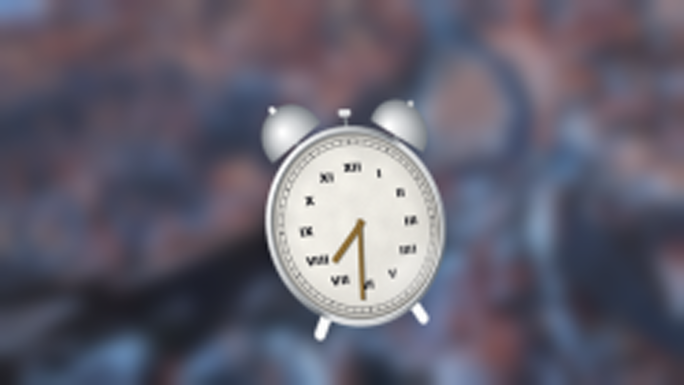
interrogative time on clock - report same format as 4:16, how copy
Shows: 7:31
